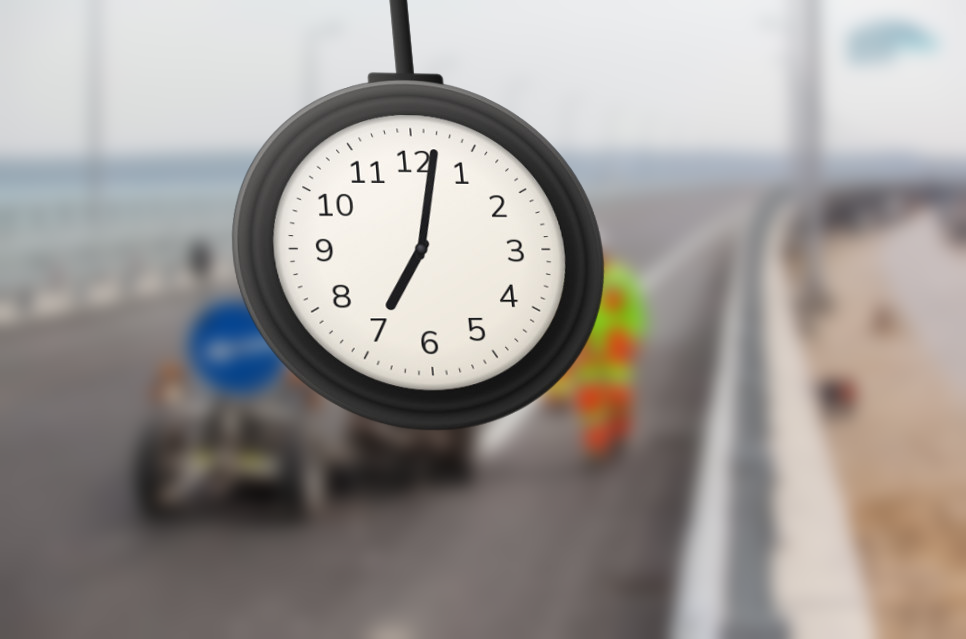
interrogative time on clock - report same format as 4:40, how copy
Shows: 7:02
